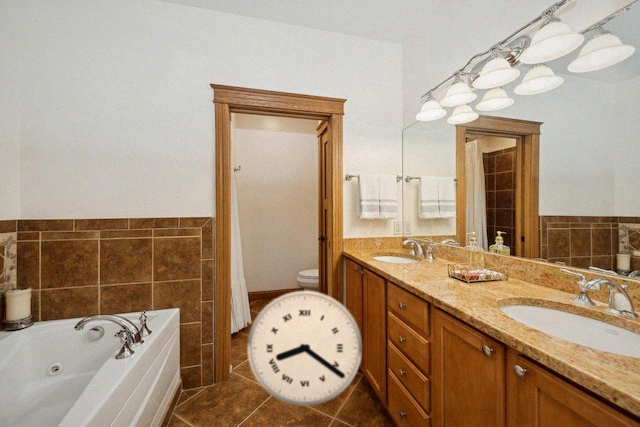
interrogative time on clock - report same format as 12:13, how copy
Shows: 8:21
